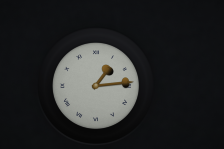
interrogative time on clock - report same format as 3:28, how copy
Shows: 1:14
